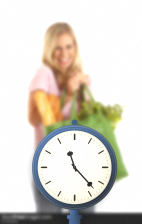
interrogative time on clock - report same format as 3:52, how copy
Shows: 11:23
